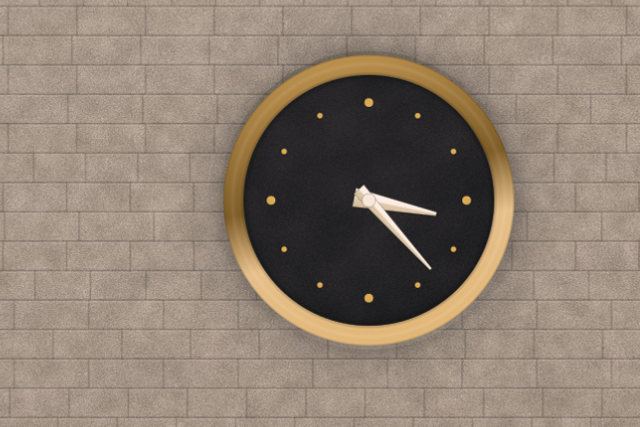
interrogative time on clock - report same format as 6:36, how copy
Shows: 3:23
